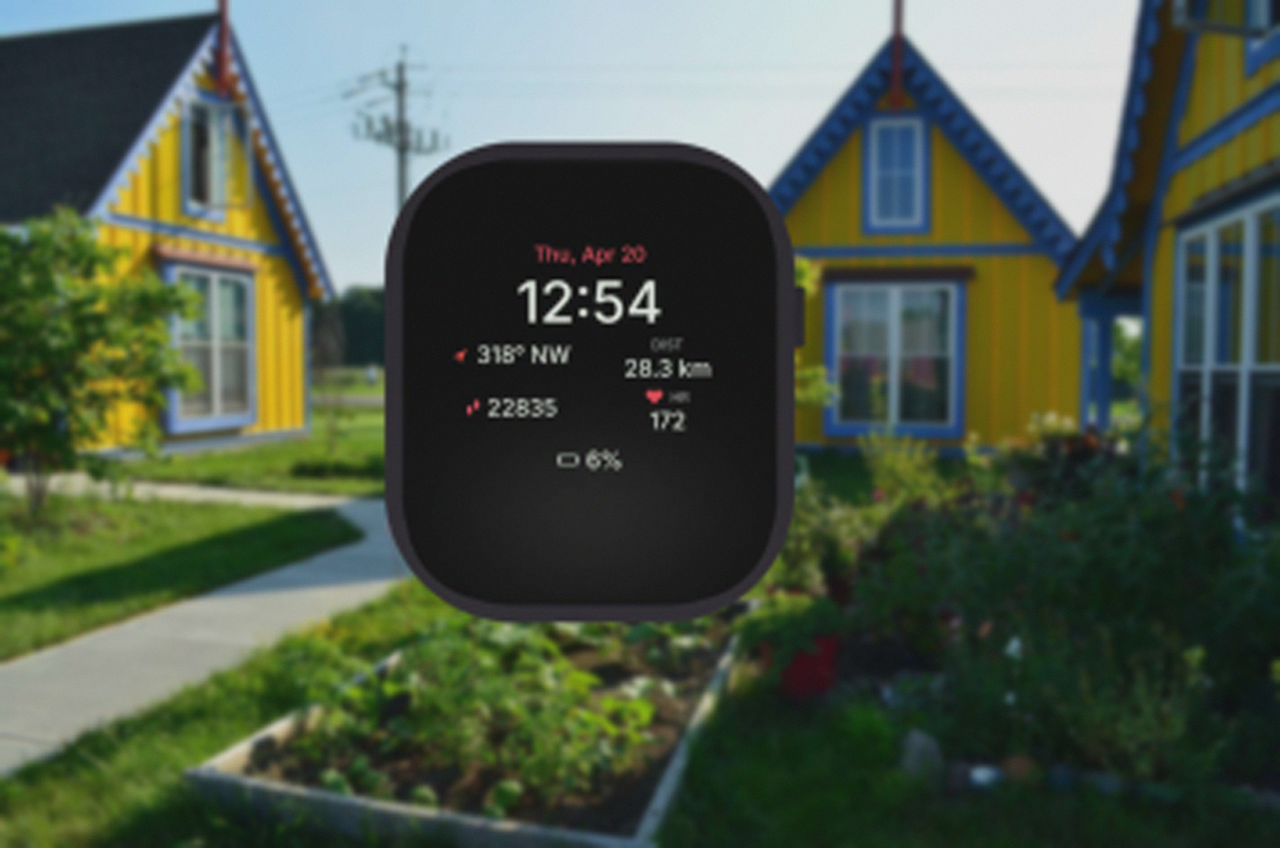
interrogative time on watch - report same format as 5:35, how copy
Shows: 12:54
